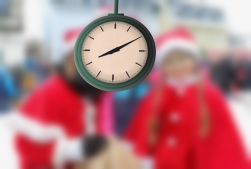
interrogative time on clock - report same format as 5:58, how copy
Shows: 8:10
